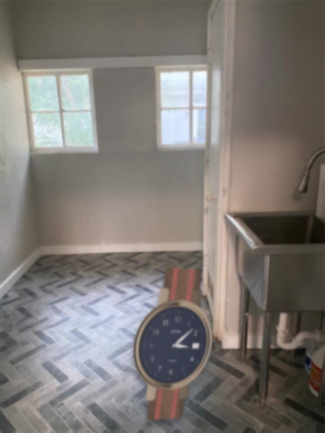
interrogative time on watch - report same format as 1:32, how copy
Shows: 3:08
